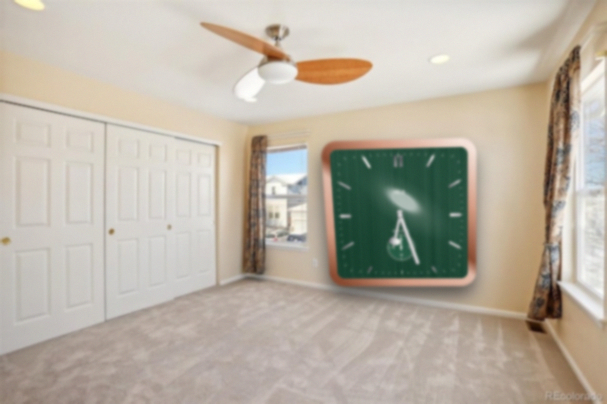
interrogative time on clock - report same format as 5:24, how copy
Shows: 6:27
